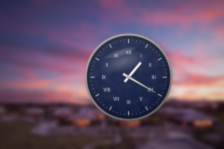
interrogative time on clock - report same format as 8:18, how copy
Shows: 1:20
